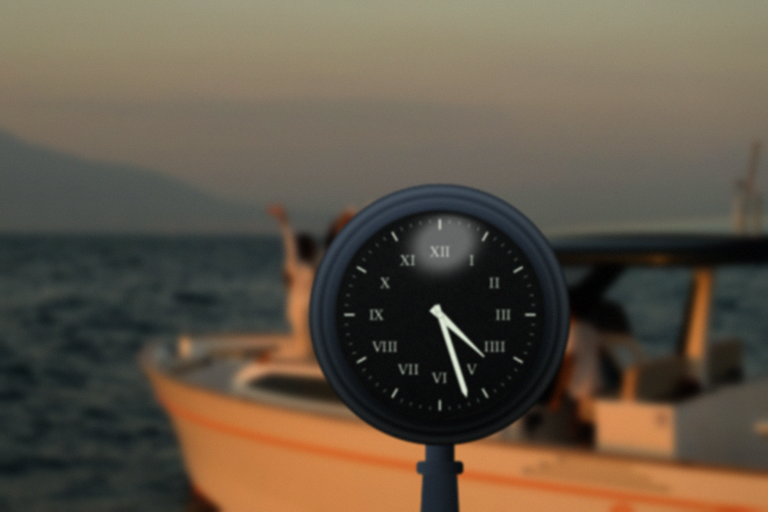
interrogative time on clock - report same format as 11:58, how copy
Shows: 4:27
